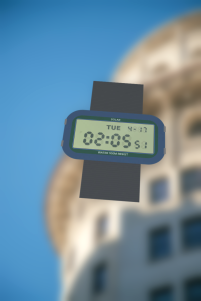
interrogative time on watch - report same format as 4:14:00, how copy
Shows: 2:05:51
